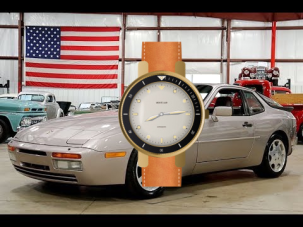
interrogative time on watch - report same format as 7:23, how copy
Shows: 8:14
